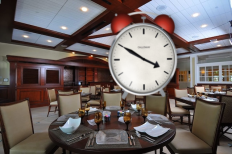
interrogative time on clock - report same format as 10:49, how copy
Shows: 3:50
